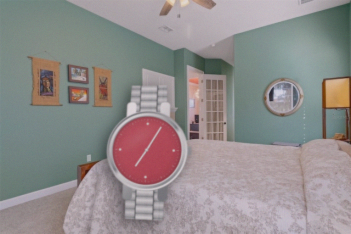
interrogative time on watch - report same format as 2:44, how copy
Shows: 7:05
